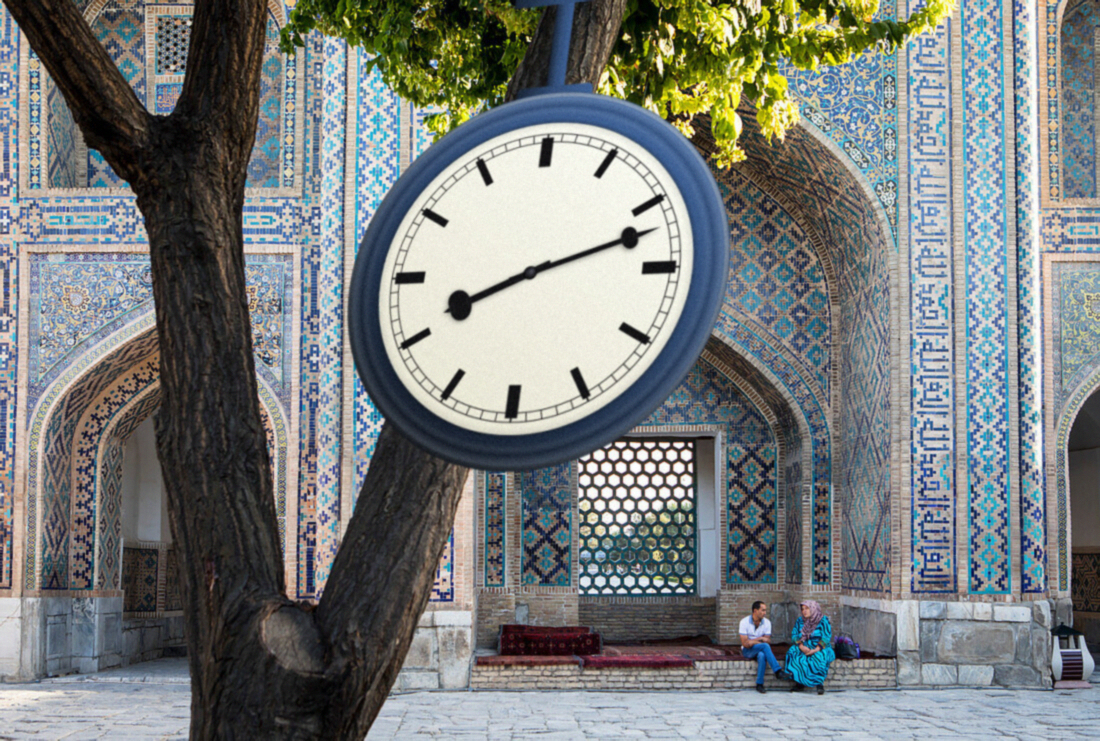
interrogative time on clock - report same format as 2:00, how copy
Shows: 8:12
